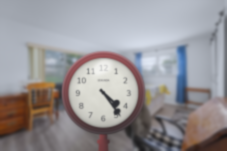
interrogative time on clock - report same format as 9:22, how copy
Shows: 4:24
